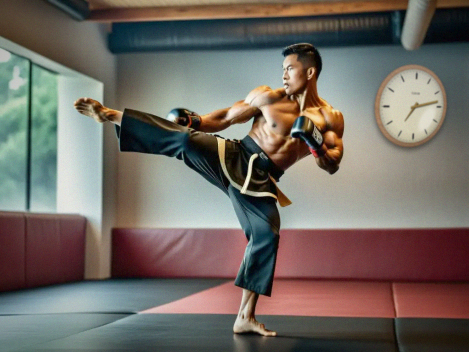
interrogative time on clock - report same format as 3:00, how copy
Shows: 7:13
